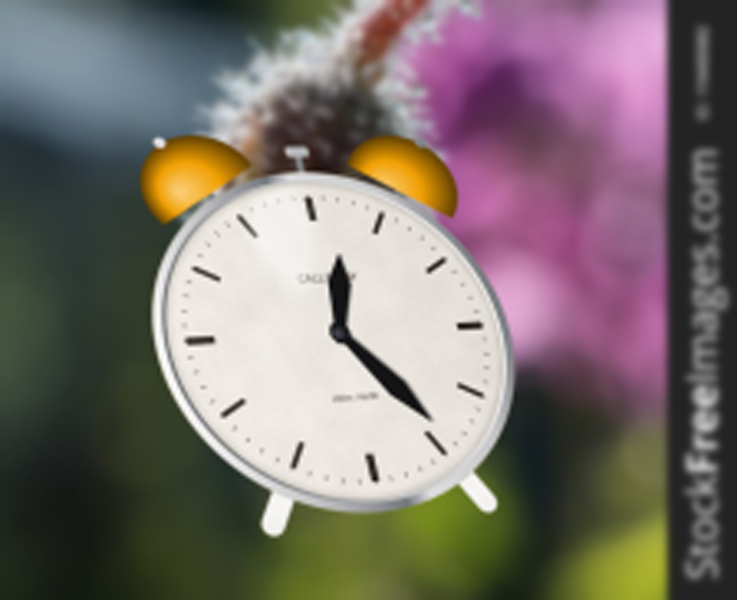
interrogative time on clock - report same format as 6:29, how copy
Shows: 12:24
